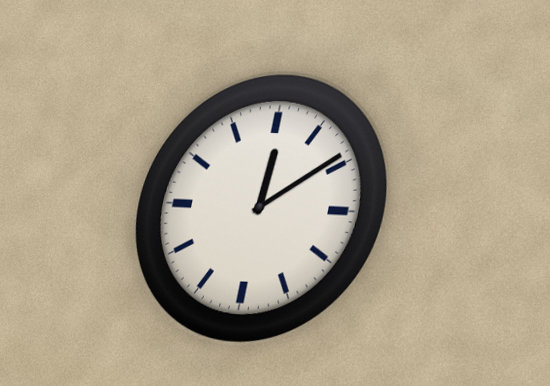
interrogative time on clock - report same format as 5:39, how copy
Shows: 12:09
